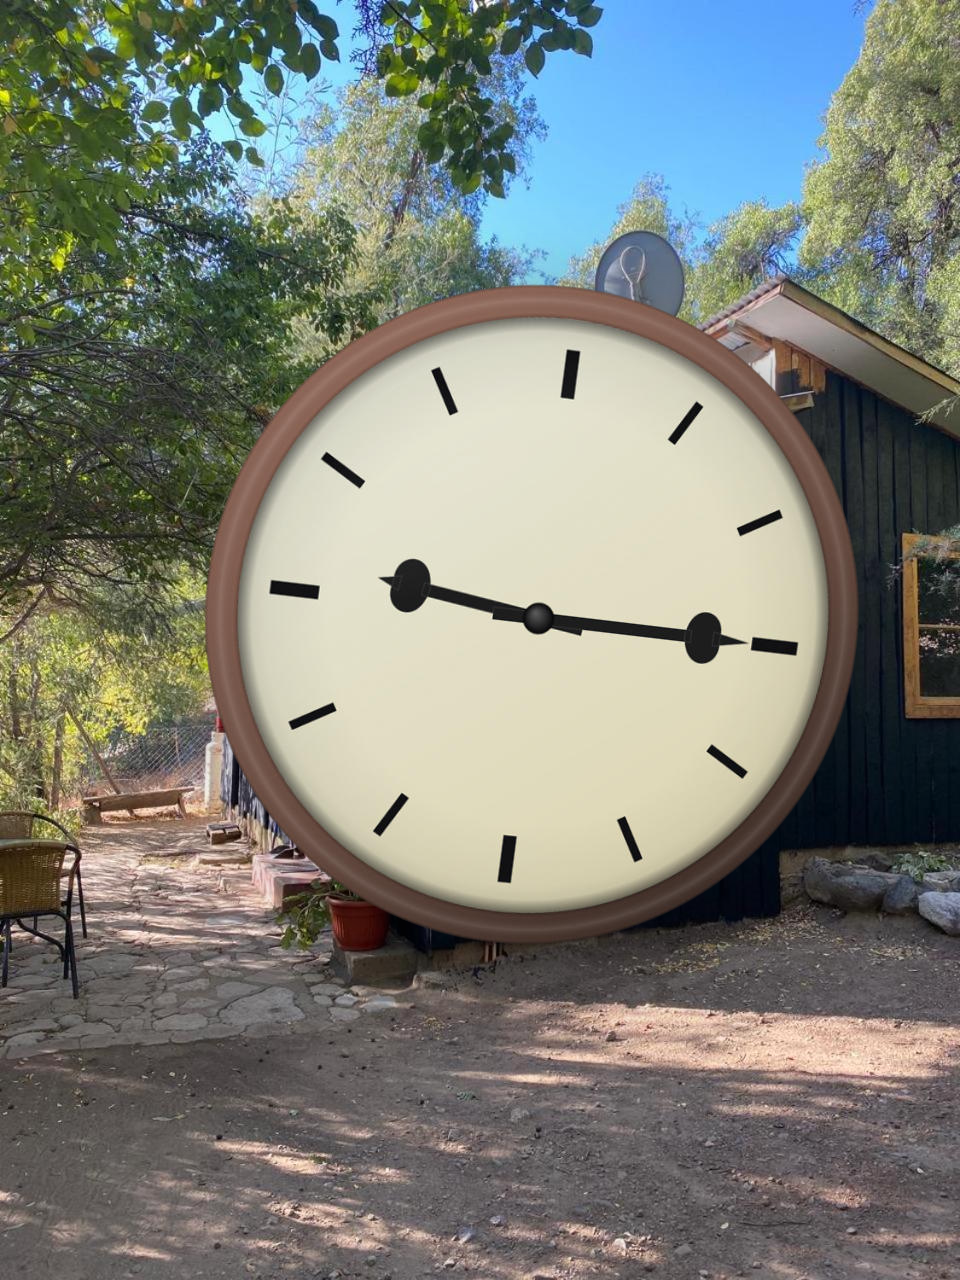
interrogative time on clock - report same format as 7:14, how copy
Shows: 9:15
